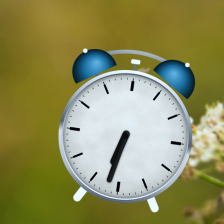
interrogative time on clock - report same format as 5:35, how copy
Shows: 6:32
